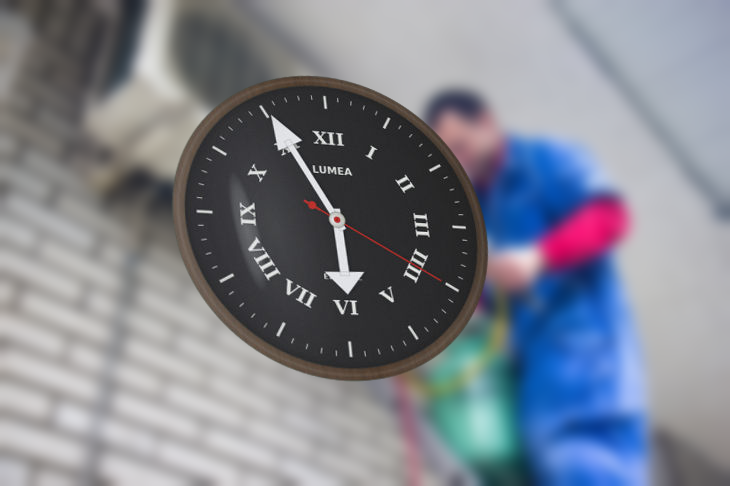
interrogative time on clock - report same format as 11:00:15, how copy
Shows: 5:55:20
